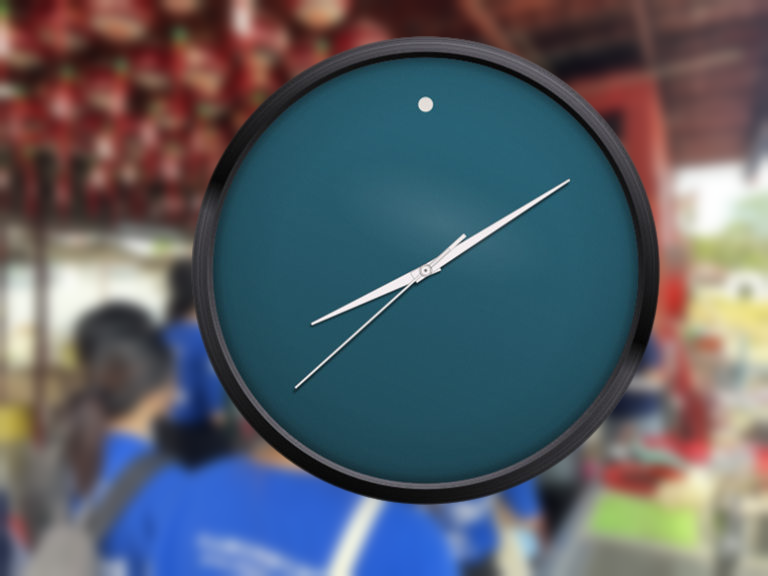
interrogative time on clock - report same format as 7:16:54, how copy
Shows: 8:09:38
